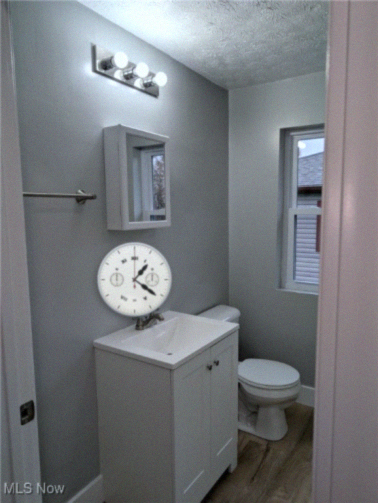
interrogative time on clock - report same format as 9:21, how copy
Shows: 1:21
